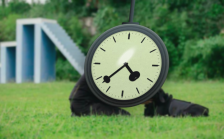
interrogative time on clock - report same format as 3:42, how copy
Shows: 4:38
